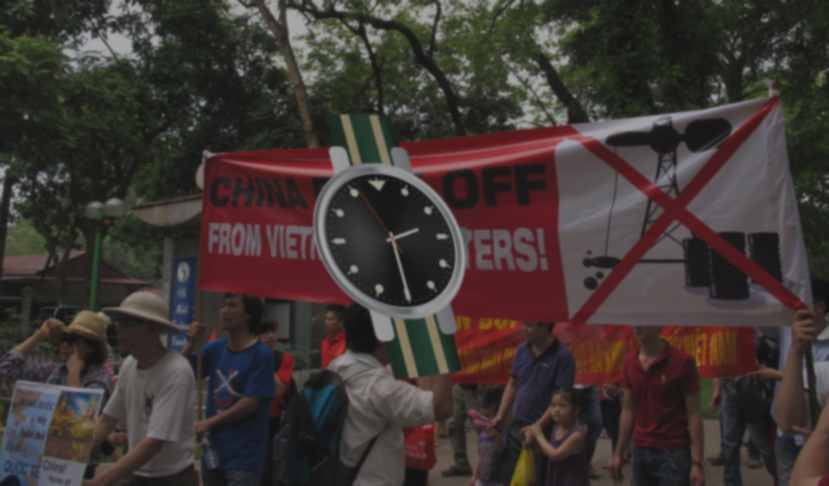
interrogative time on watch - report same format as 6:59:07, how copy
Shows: 2:29:56
